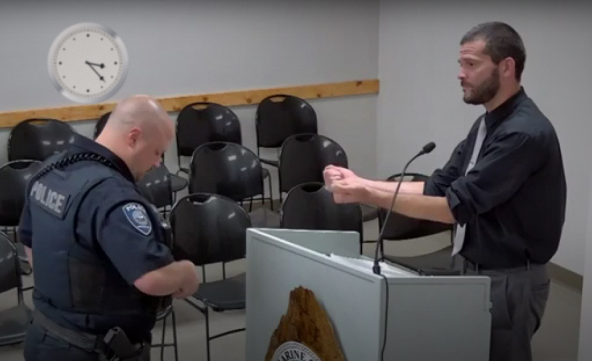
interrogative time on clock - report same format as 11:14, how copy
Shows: 3:23
